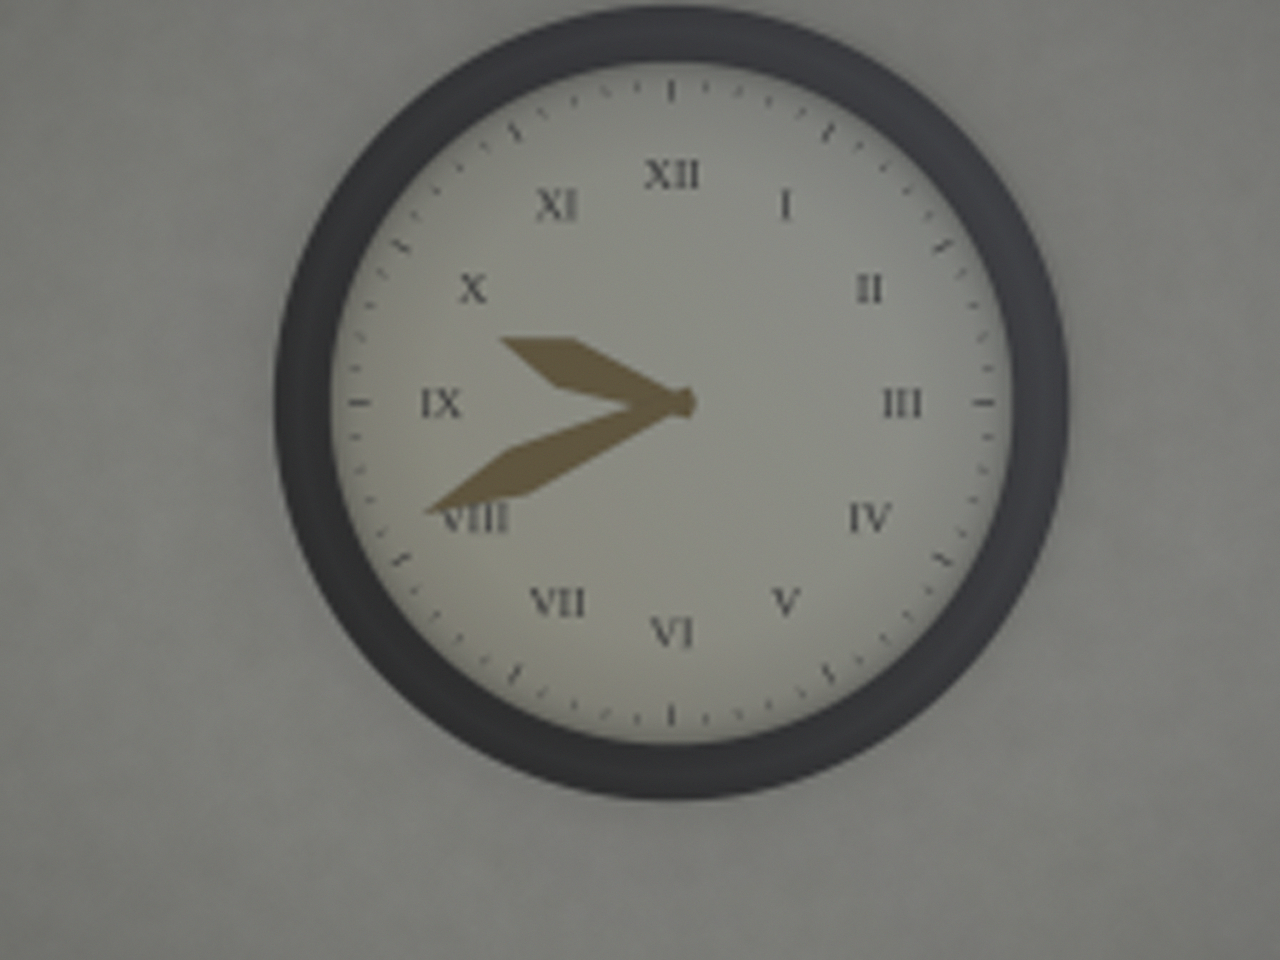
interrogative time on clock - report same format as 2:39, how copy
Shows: 9:41
